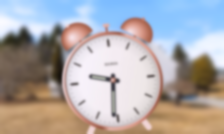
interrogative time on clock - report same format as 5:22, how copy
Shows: 9:31
